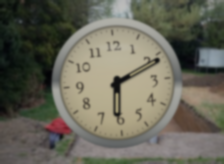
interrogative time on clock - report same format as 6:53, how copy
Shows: 6:11
